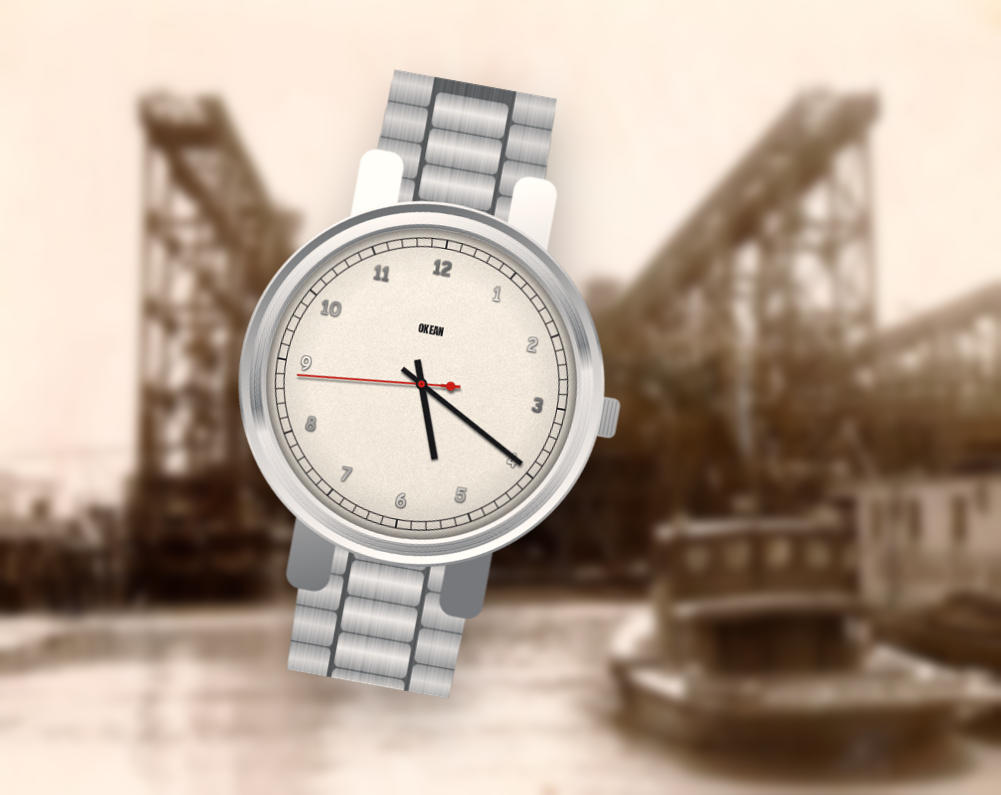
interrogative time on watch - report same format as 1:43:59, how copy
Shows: 5:19:44
